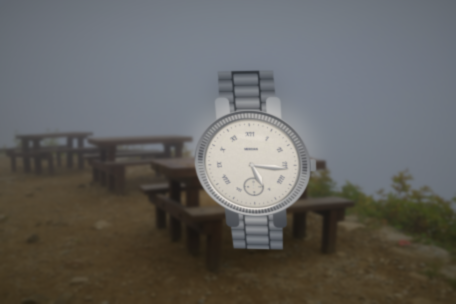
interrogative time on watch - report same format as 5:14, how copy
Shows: 5:16
